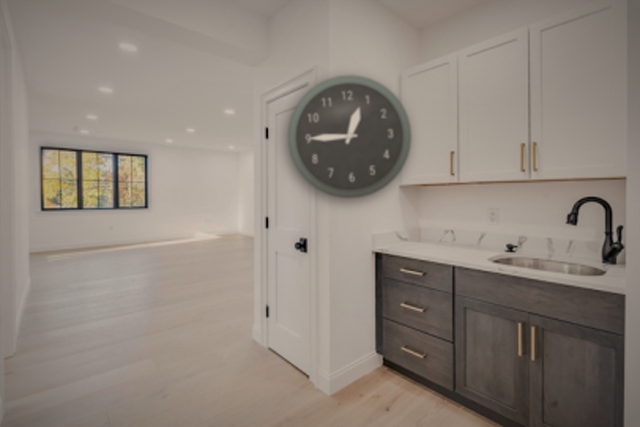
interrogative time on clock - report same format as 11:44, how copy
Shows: 12:45
